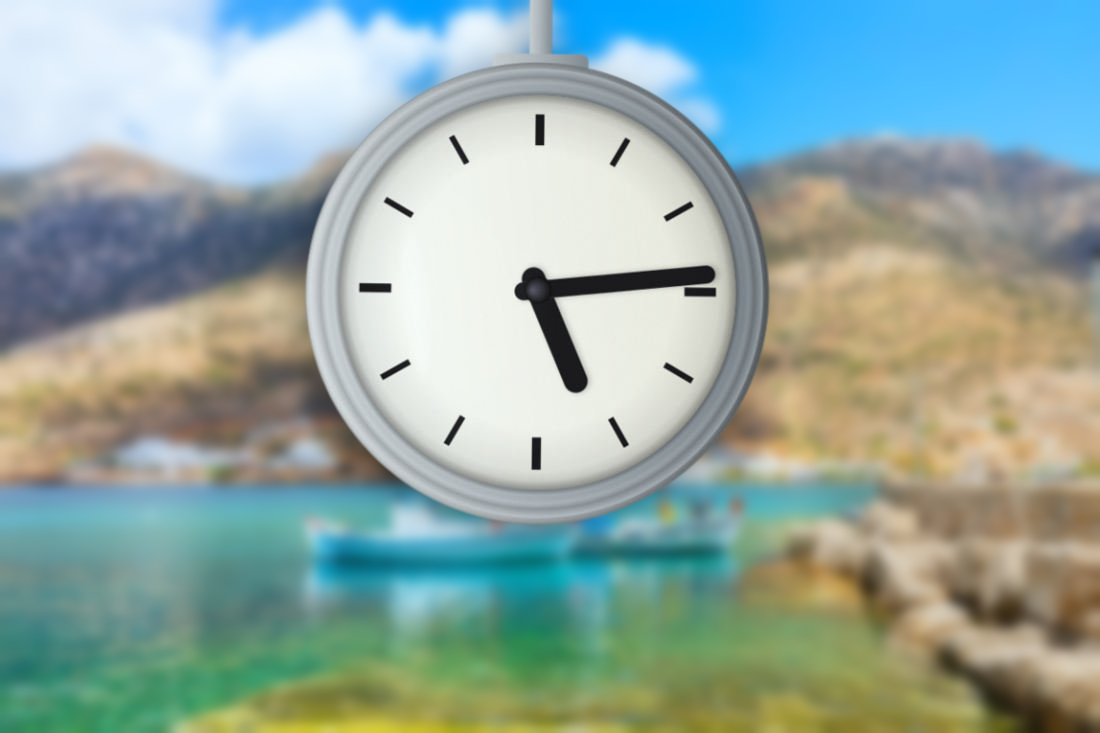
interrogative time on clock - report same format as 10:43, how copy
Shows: 5:14
